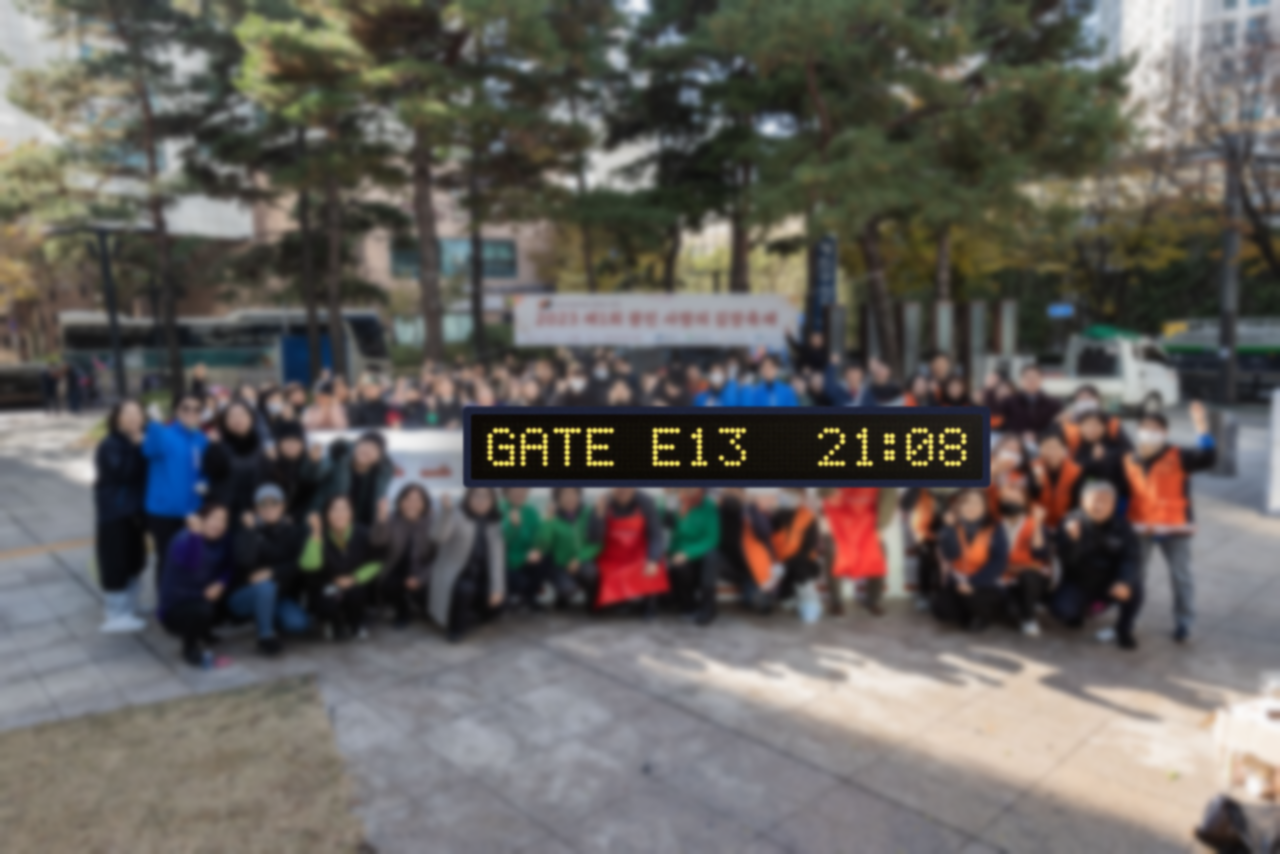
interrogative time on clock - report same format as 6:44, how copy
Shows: 21:08
